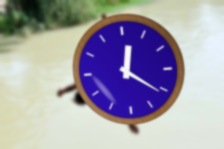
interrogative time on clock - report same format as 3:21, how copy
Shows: 12:21
